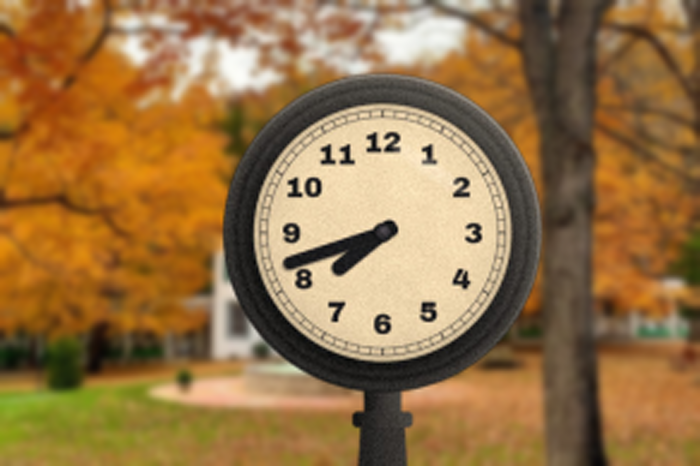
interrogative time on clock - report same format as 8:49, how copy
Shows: 7:42
